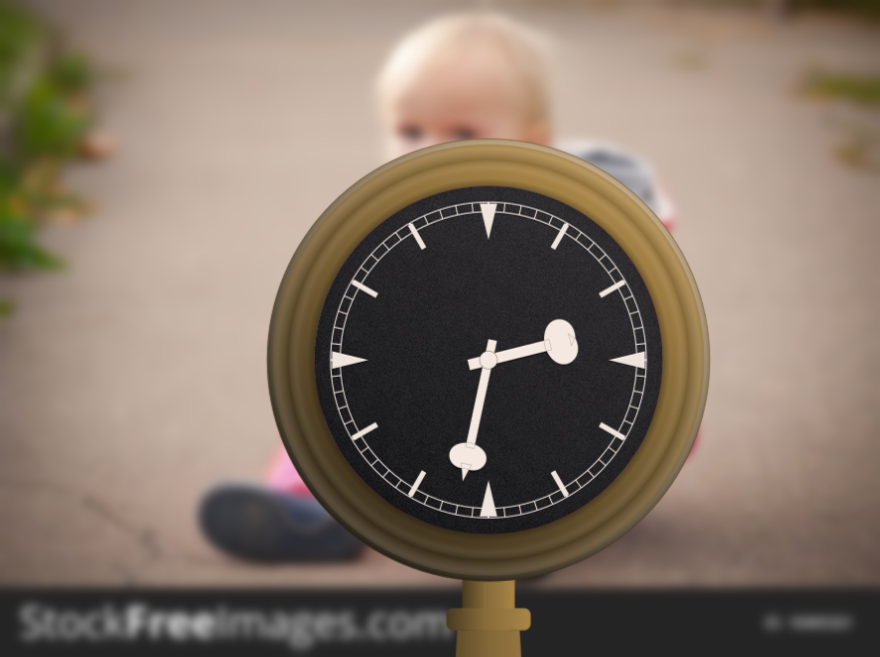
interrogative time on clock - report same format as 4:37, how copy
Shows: 2:32
